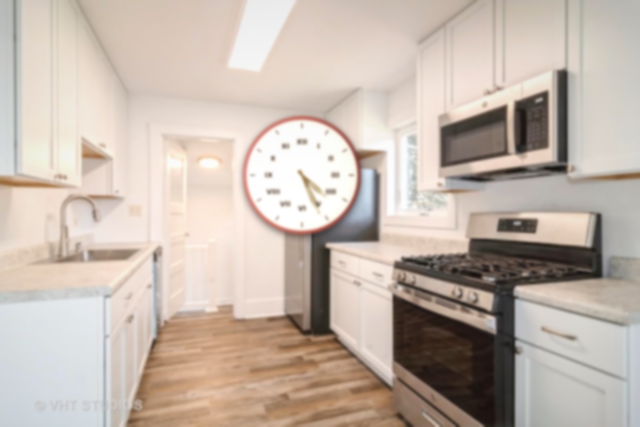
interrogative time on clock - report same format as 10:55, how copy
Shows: 4:26
